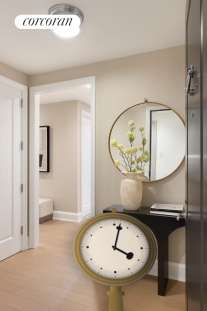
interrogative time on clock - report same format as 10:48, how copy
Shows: 4:02
